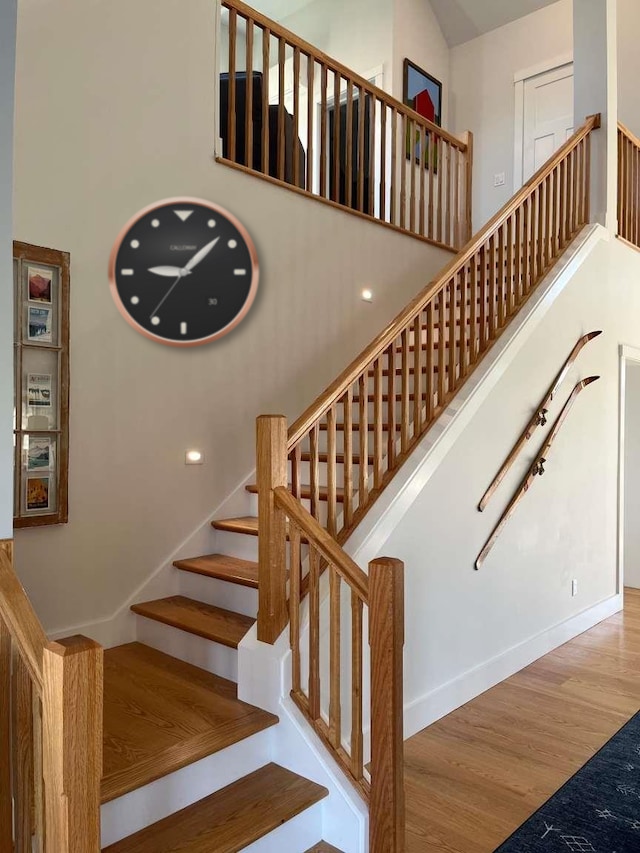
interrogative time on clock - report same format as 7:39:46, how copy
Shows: 9:07:36
